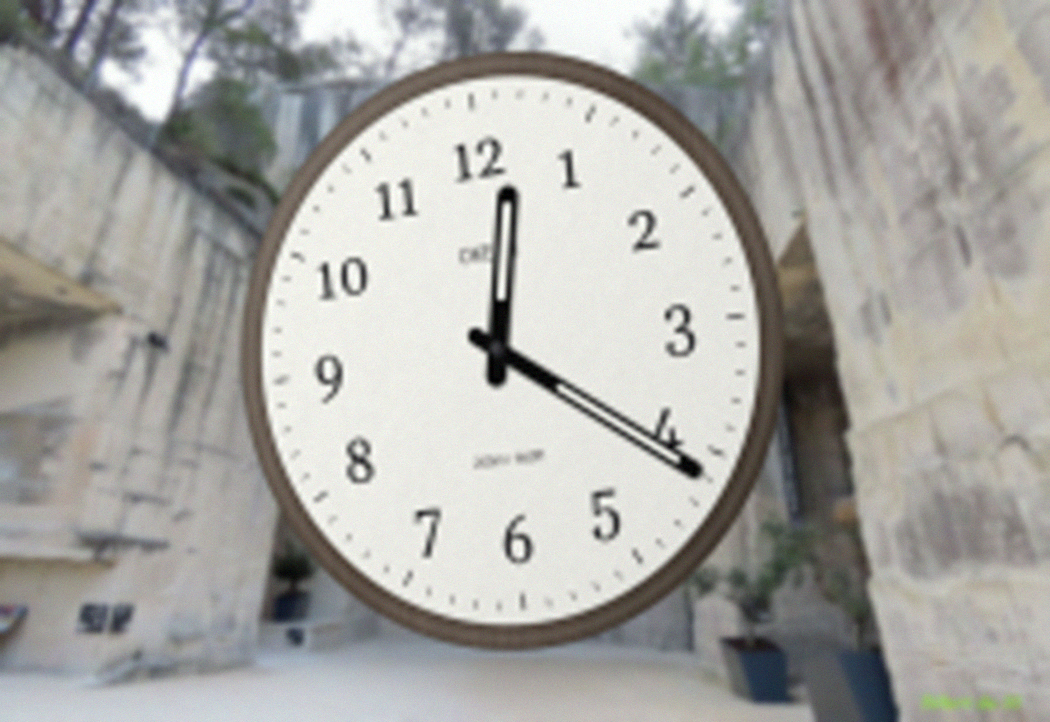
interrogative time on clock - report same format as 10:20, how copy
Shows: 12:21
